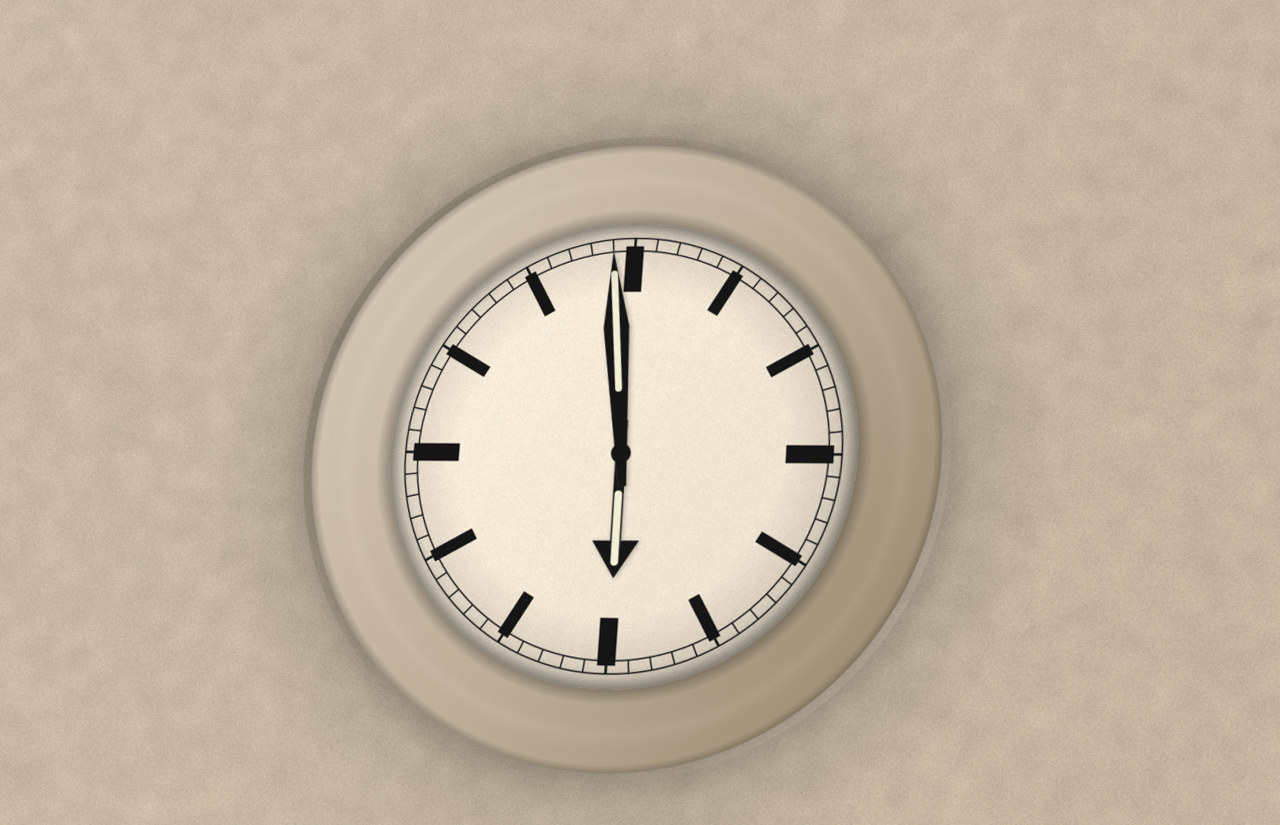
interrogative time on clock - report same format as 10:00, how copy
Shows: 5:59
